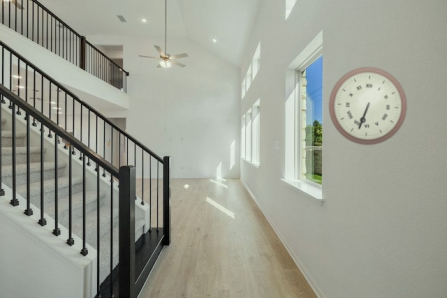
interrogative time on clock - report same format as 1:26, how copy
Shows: 6:33
